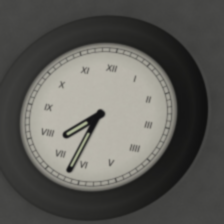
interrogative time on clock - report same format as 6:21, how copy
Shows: 7:32
